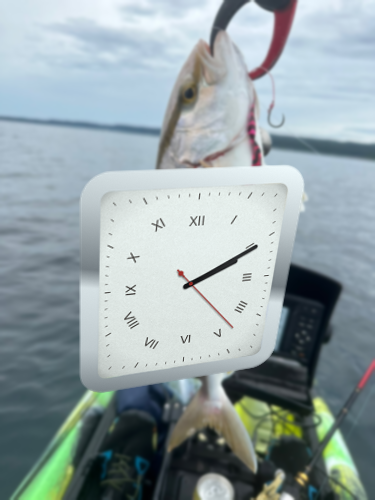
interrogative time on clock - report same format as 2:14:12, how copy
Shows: 2:10:23
